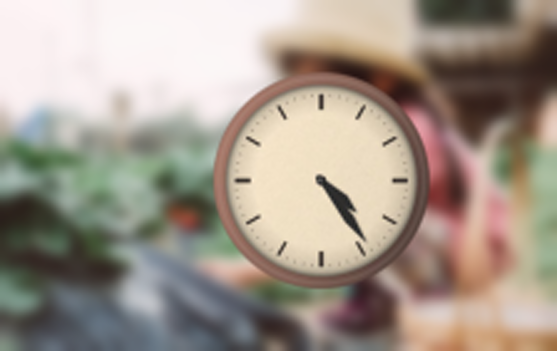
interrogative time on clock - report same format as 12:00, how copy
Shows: 4:24
